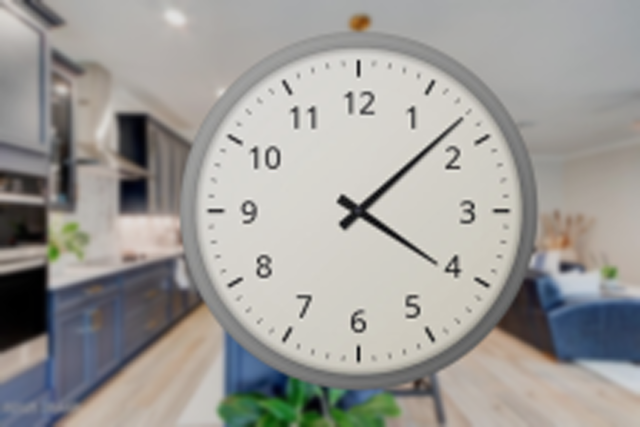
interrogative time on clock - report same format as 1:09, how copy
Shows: 4:08
